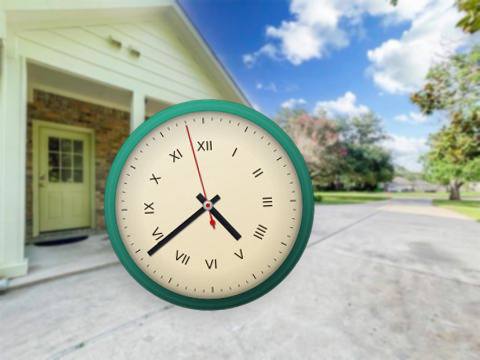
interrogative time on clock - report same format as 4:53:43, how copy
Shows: 4:38:58
